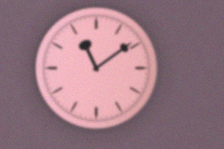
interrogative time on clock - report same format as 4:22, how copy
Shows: 11:09
